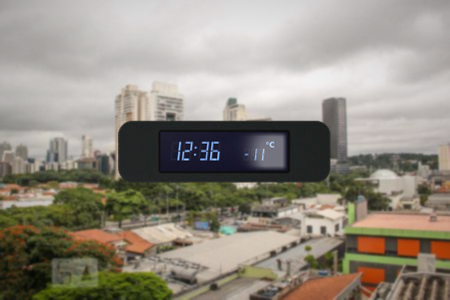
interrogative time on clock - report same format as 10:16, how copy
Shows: 12:36
